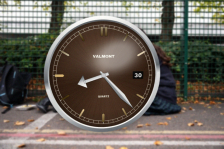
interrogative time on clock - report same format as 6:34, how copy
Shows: 8:23
